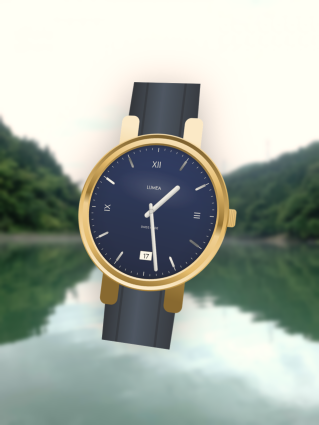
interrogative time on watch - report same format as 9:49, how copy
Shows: 1:28
